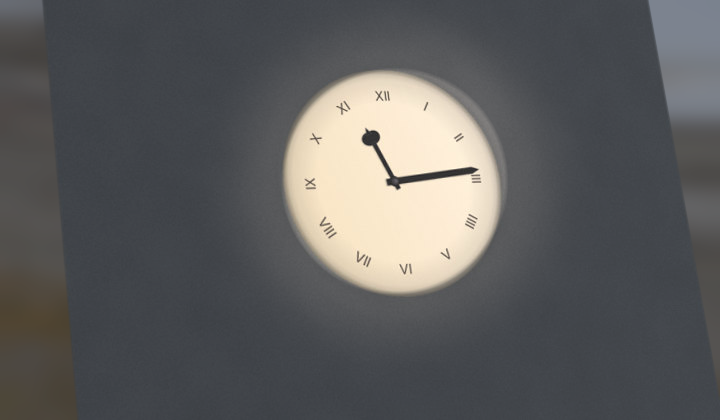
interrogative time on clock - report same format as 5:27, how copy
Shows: 11:14
